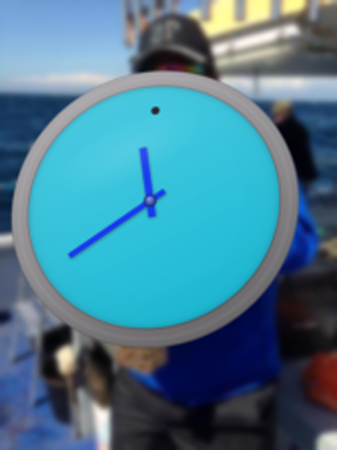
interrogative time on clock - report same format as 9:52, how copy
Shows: 11:39
